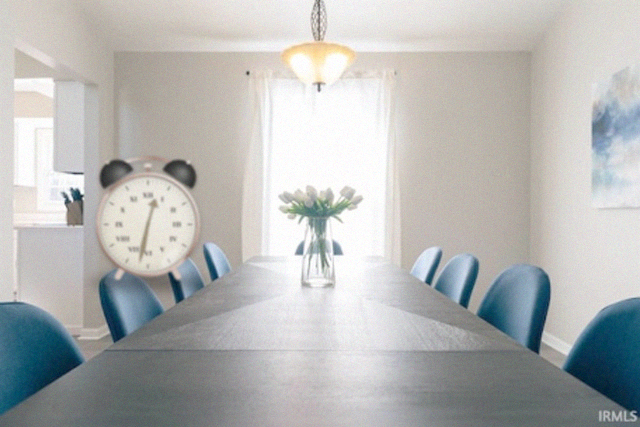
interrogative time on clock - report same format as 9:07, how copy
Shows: 12:32
